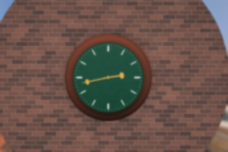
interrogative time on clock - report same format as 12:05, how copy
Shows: 2:43
